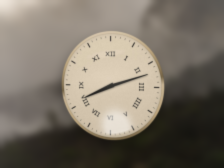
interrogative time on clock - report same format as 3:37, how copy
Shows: 8:12
